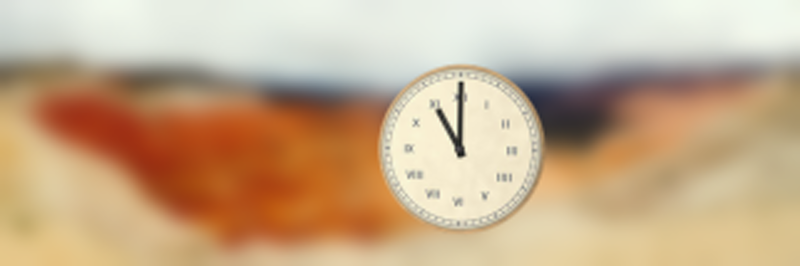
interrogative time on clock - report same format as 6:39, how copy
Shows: 11:00
